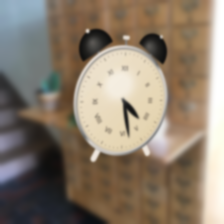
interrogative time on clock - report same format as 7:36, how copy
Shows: 4:28
